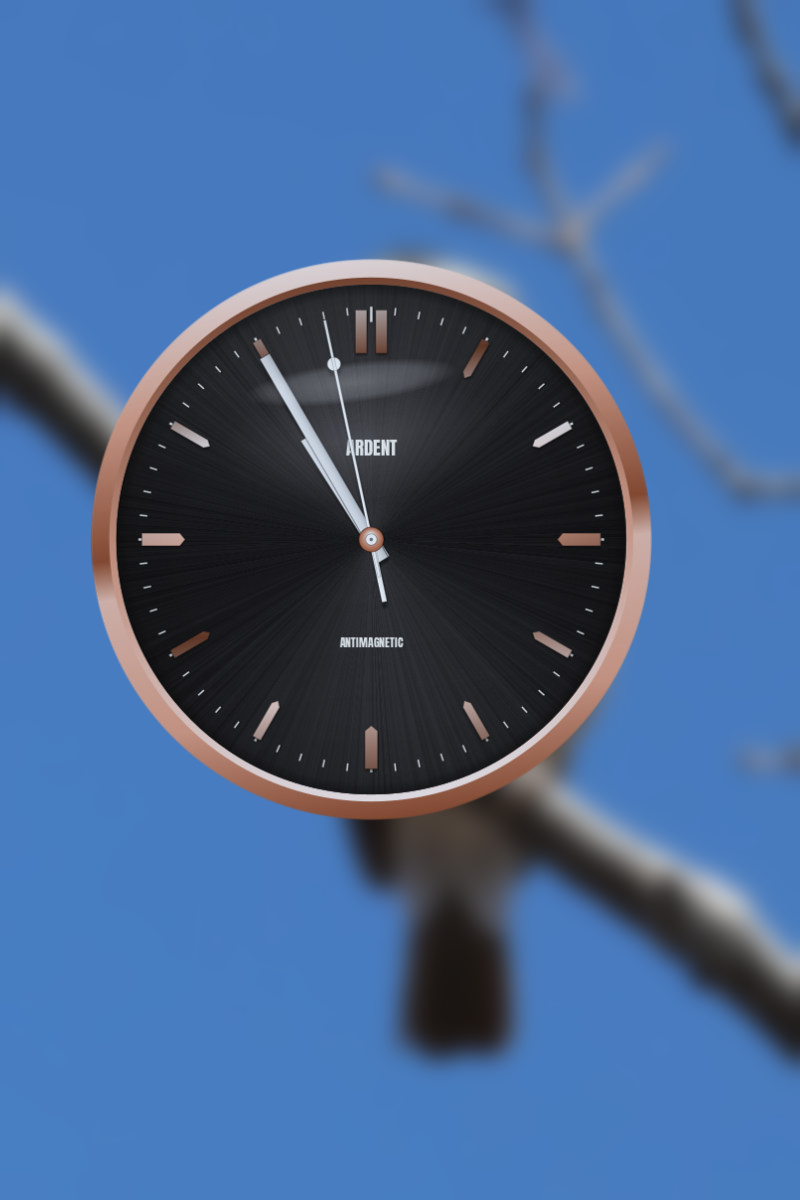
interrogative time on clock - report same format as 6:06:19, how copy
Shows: 10:54:58
